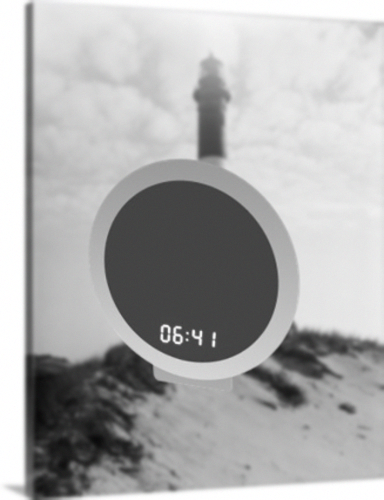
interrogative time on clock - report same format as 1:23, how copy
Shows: 6:41
